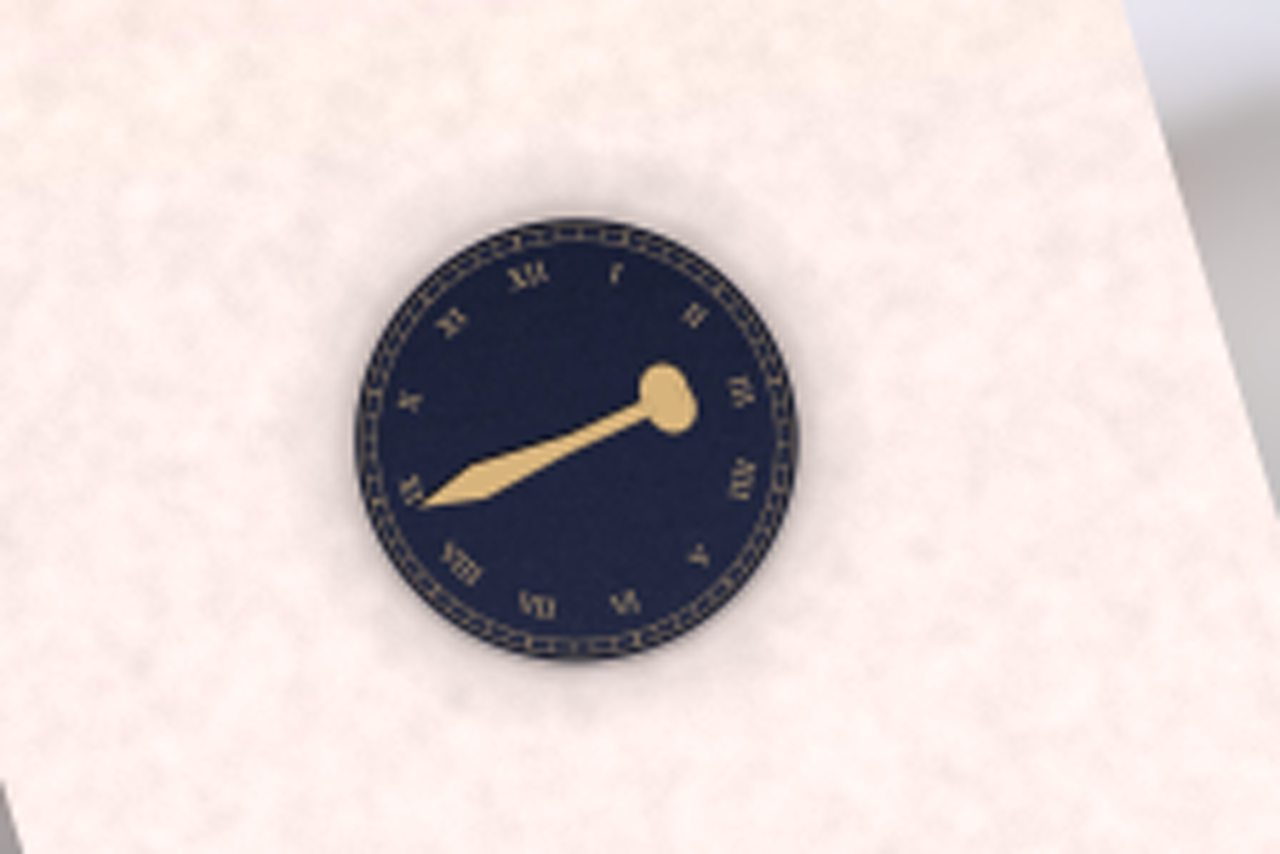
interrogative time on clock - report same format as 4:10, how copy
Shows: 2:44
